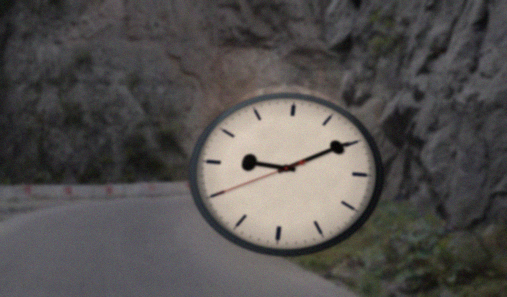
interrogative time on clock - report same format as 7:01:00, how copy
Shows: 9:09:40
